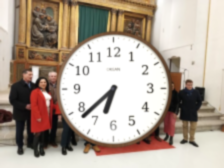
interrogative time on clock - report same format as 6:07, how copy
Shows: 6:38
